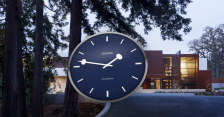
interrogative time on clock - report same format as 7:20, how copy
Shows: 1:47
